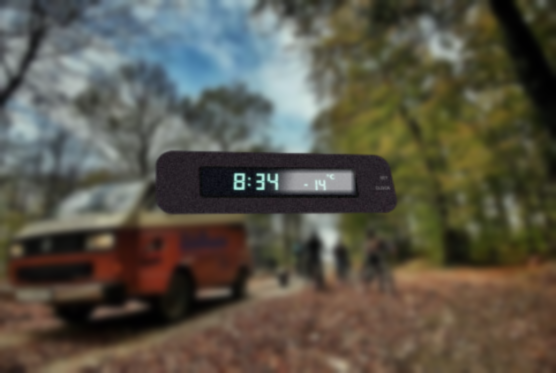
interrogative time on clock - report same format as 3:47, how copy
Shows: 8:34
